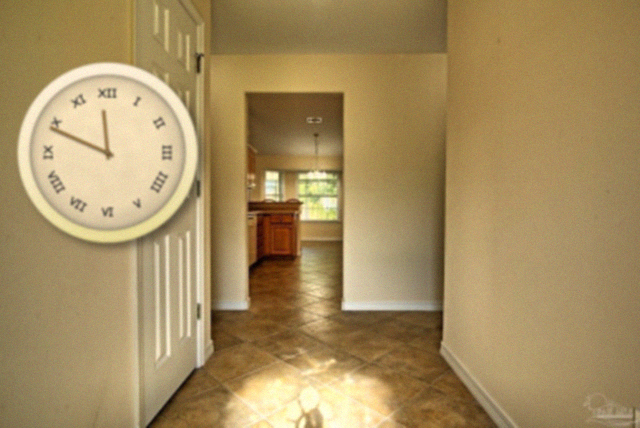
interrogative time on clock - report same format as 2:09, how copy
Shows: 11:49
